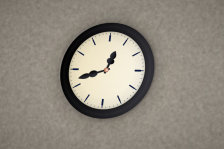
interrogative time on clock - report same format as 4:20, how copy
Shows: 12:42
